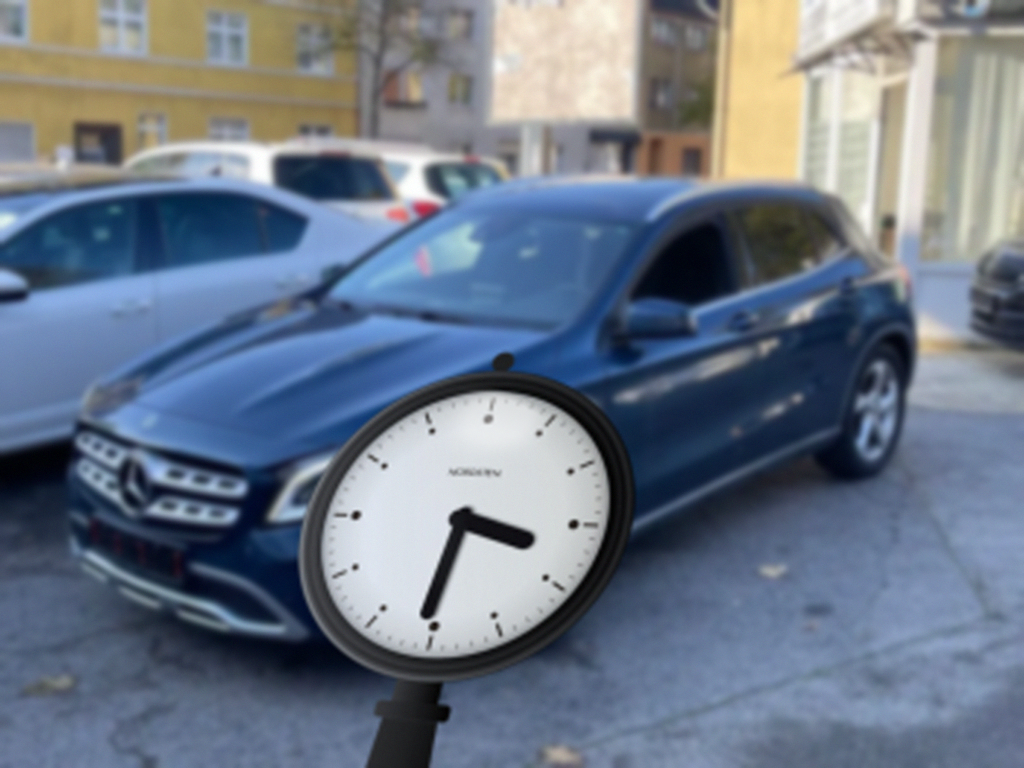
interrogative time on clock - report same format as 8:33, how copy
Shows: 3:31
